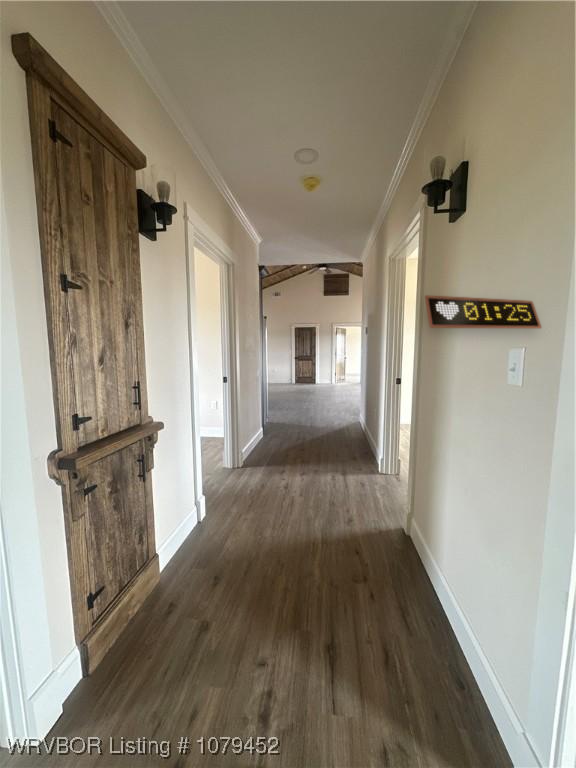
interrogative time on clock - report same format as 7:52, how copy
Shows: 1:25
